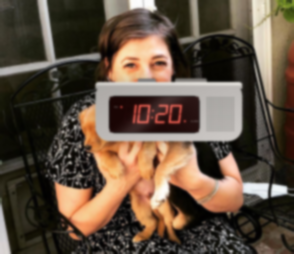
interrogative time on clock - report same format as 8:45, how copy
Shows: 10:20
